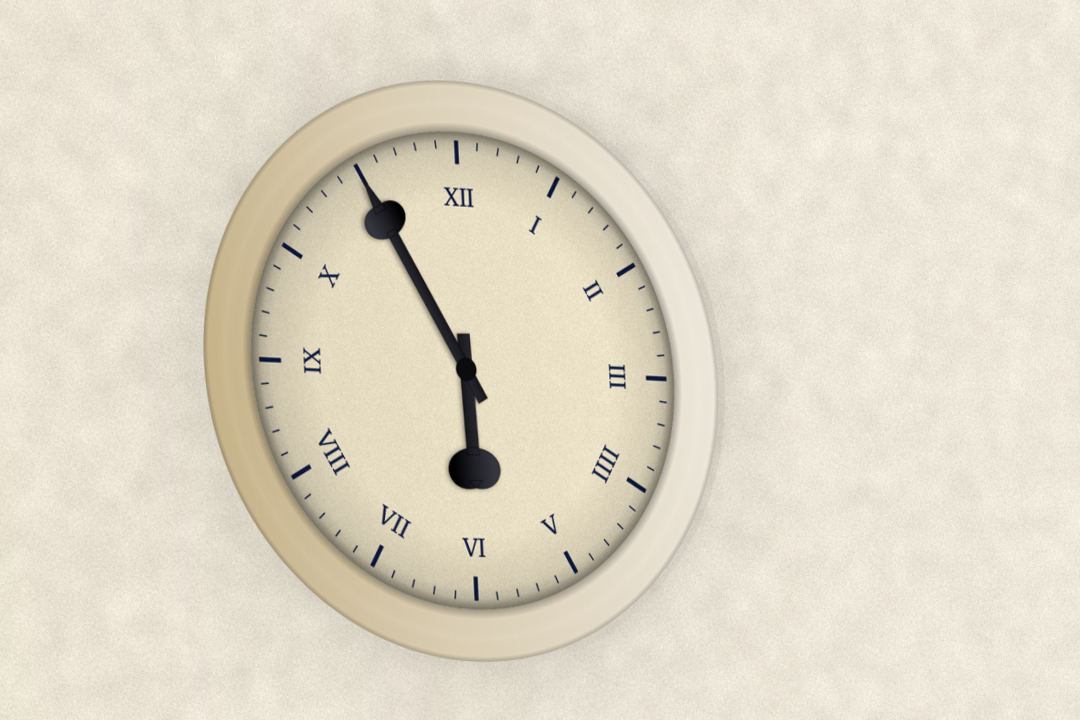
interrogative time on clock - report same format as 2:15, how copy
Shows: 5:55
